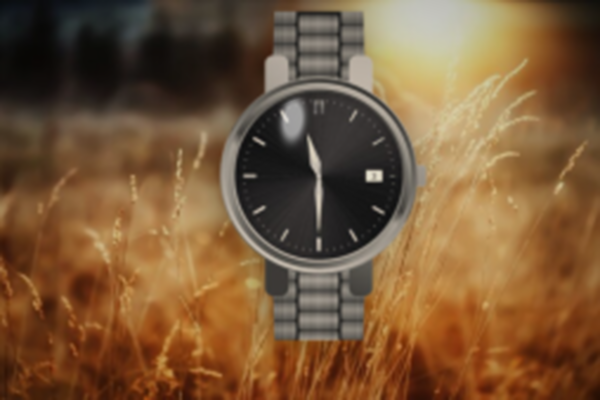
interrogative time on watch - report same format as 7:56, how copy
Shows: 11:30
